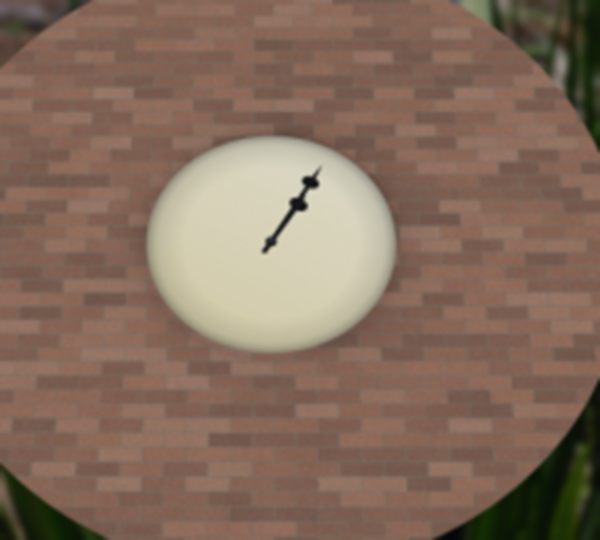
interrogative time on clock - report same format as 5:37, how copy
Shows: 1:05
